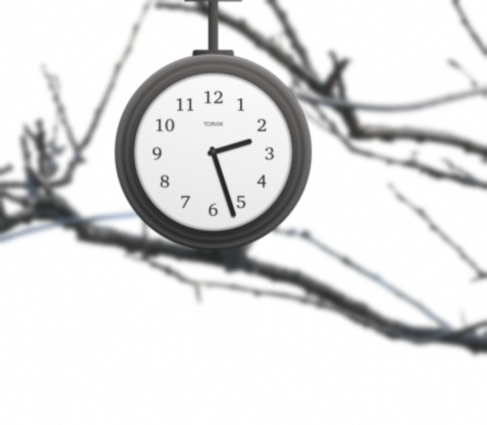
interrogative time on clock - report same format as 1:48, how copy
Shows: 2:27
